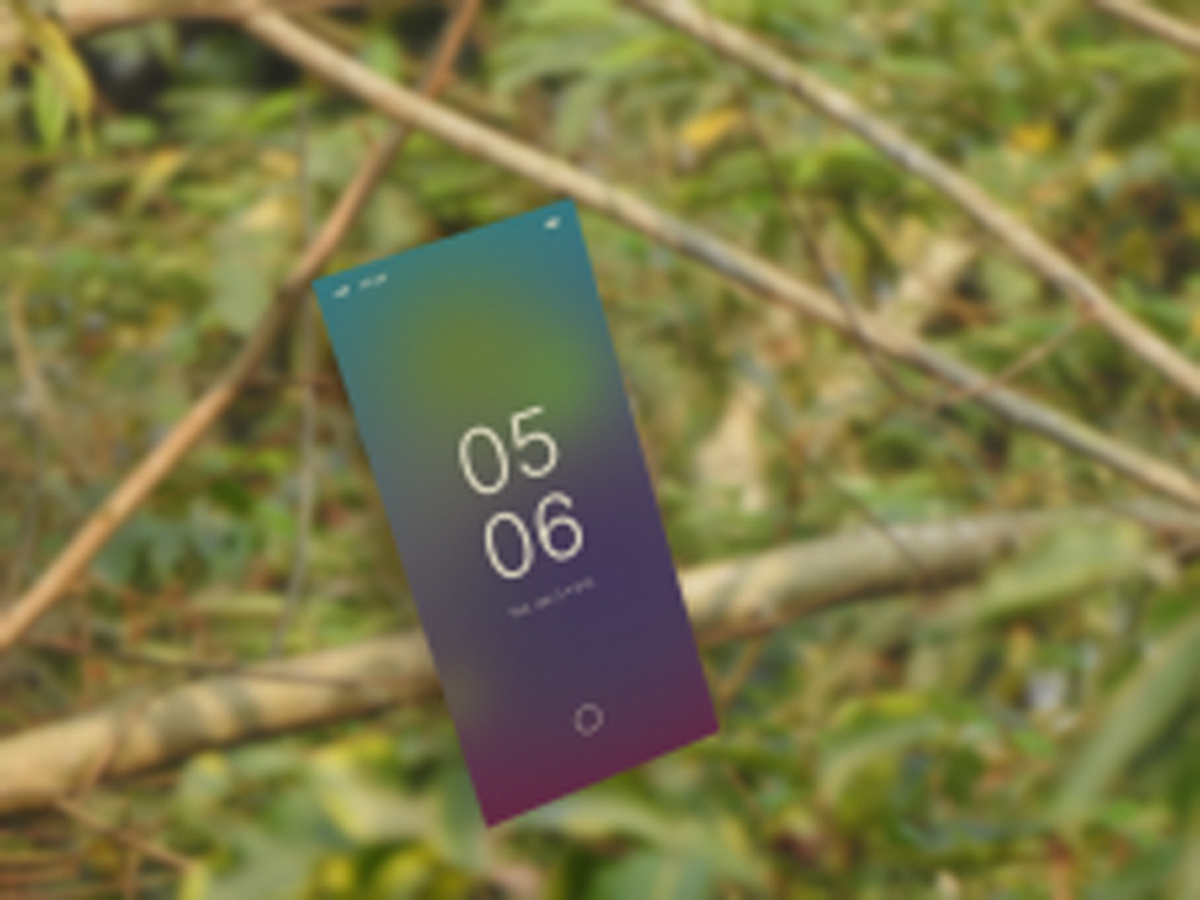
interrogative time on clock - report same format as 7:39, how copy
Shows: 5:06
